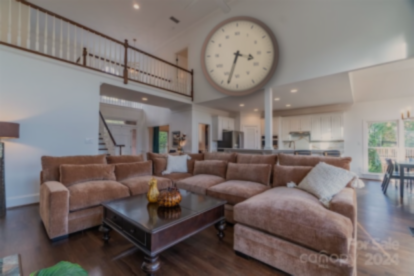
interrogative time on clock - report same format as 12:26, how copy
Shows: 3:33
